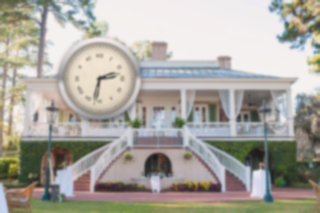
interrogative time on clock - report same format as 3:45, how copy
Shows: 2:32
